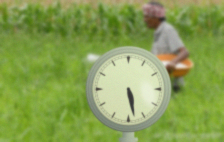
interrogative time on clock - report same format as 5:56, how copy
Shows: 5:28
